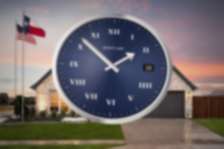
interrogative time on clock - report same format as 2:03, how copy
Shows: 1:52
